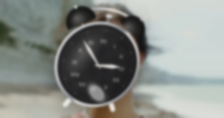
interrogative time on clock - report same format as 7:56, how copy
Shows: 2:53
